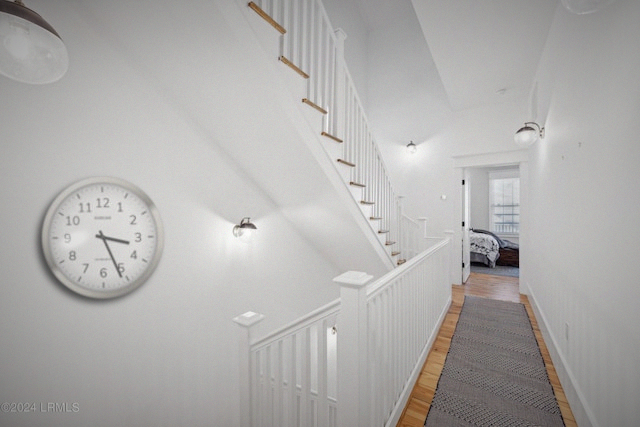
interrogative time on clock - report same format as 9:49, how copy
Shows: 3:26
